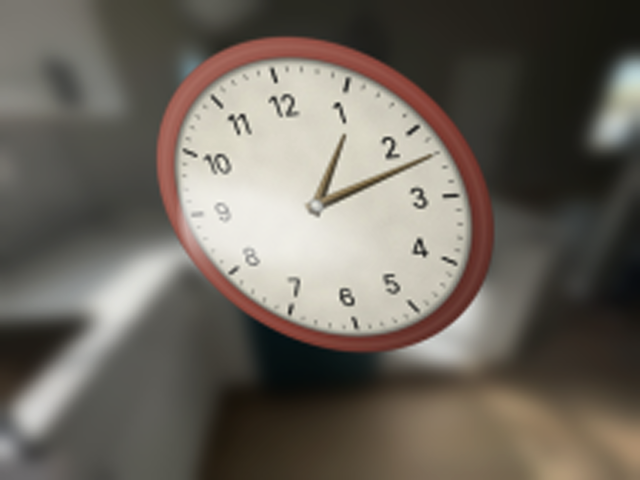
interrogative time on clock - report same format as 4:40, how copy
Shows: 1:12
